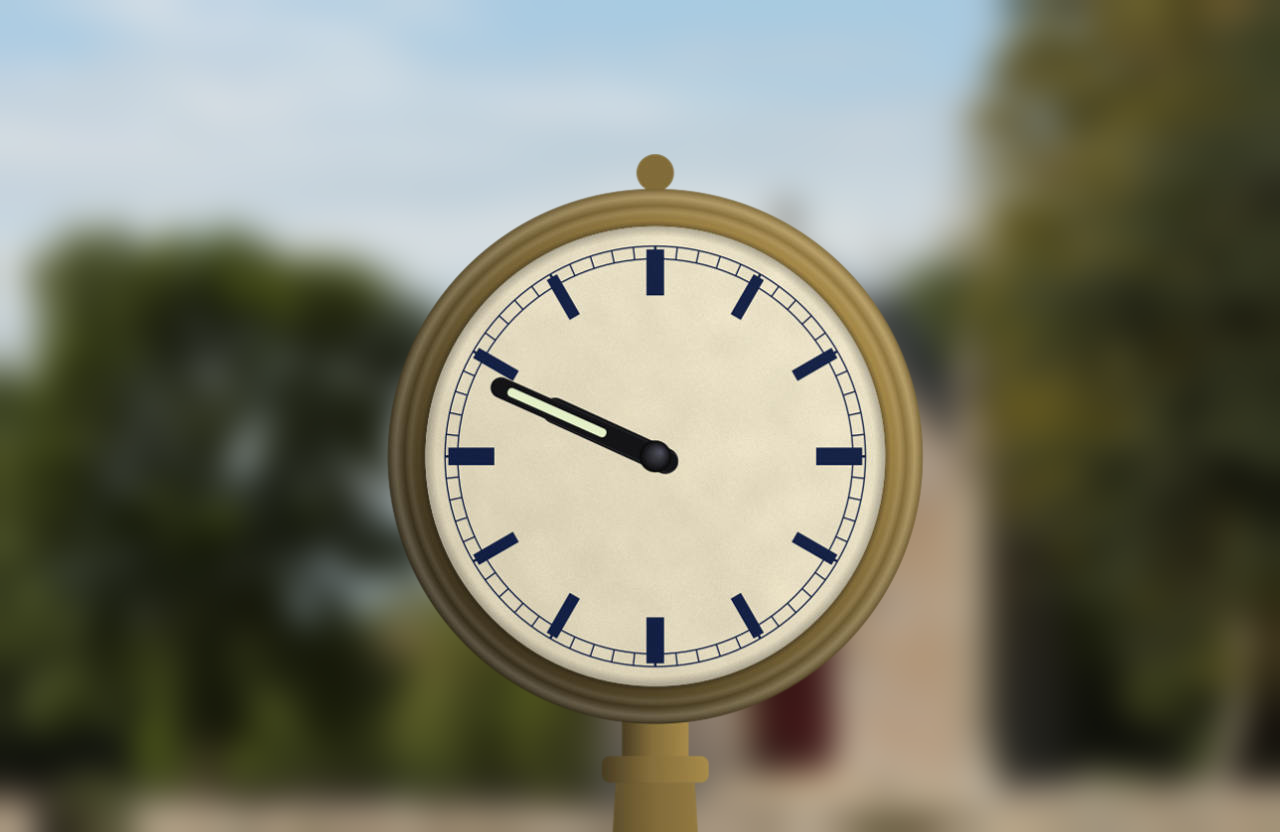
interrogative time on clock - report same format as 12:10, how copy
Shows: 9:49
